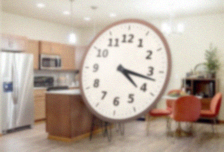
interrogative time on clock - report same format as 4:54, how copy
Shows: 4:17
